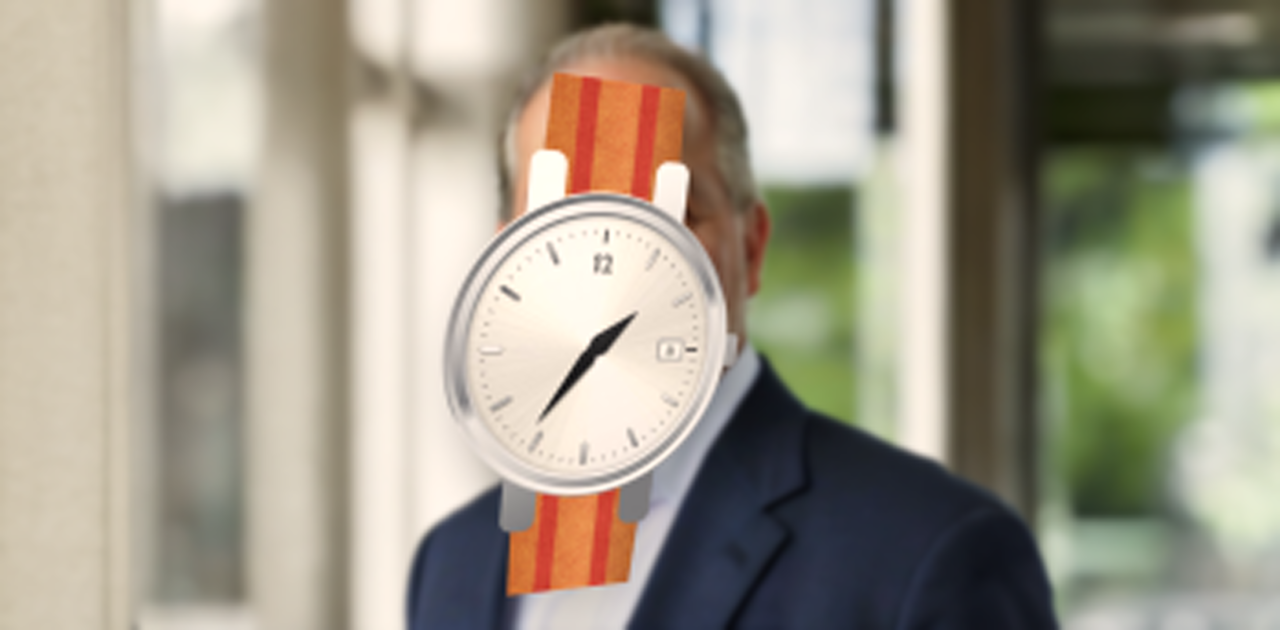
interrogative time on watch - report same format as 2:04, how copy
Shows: 1:36
